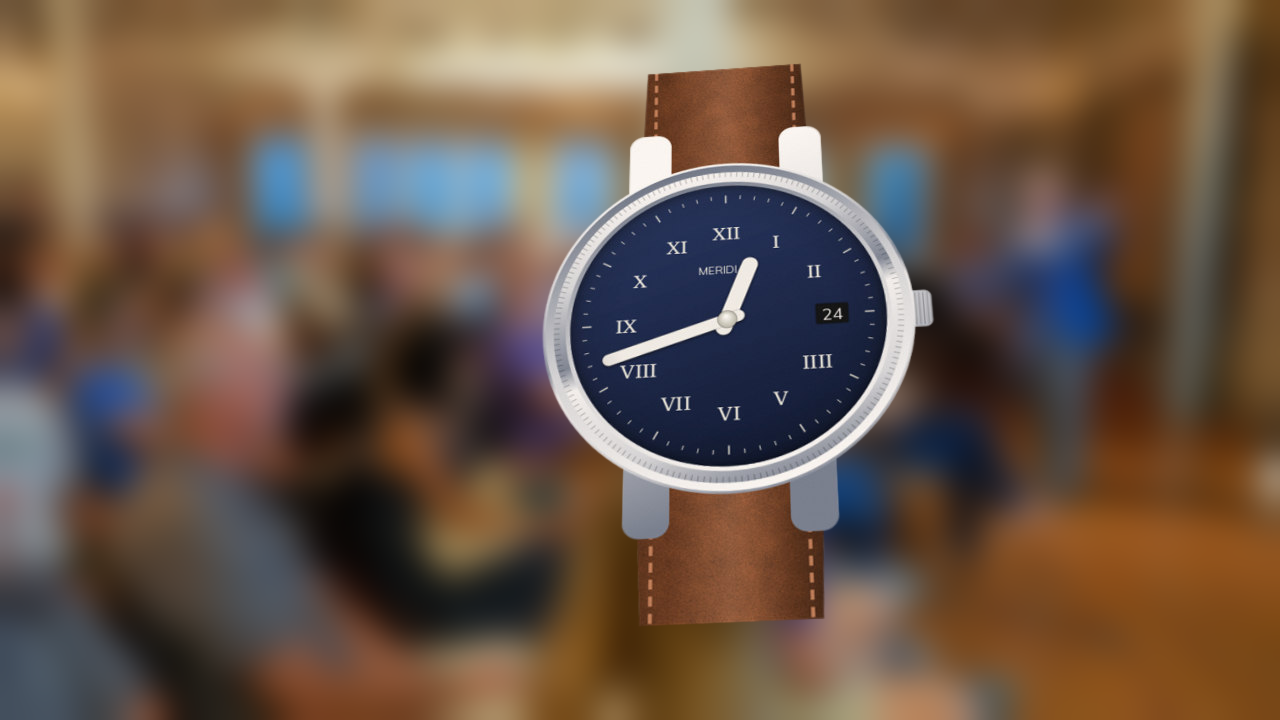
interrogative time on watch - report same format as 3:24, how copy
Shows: 12:42
